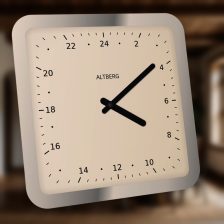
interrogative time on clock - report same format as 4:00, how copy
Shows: 8:09
